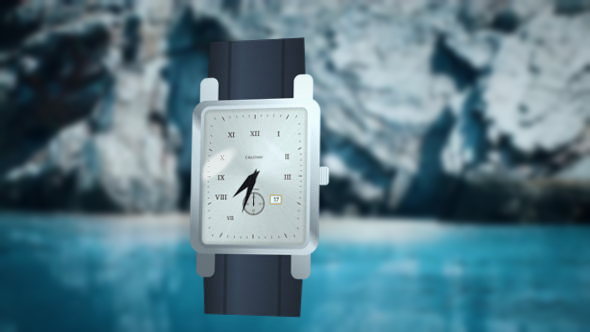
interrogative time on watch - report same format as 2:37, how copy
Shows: 7:33
